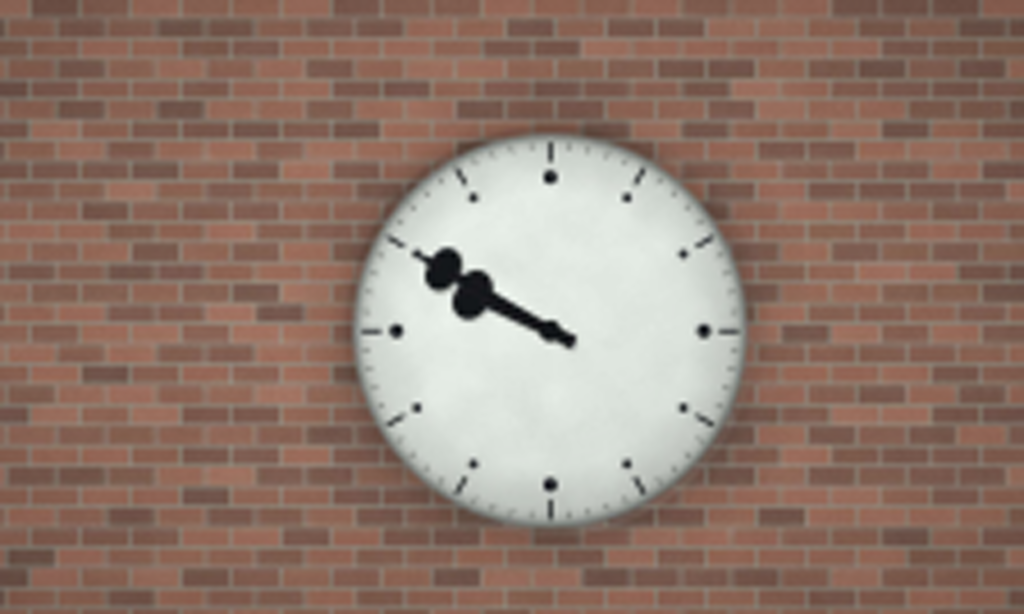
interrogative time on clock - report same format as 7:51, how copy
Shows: 9:50
